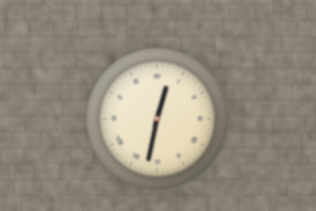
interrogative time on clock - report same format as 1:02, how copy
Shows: 12:32
